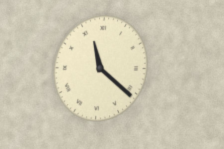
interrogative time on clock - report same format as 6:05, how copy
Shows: 11:21
